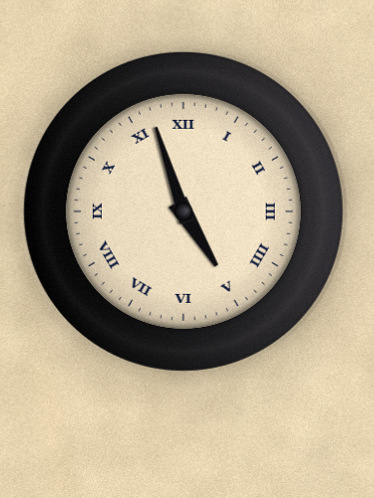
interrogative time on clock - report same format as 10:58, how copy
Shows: 4:57
